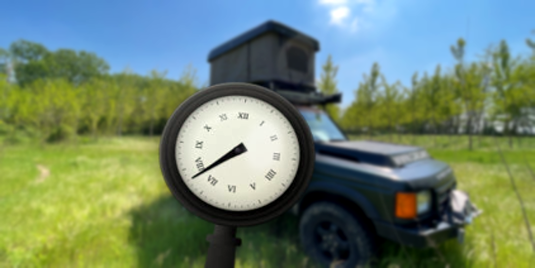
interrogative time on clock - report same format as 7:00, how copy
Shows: 7:38
